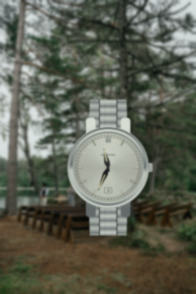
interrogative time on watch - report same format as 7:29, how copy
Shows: 11:34
